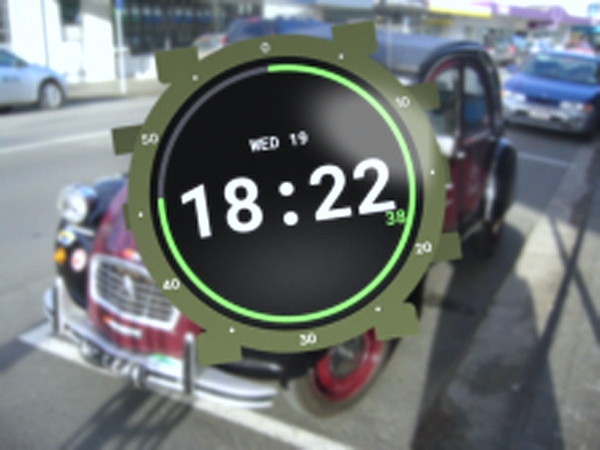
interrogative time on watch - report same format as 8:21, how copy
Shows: 18:22
